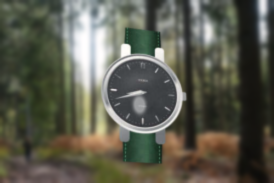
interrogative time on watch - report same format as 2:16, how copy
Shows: 8:42
